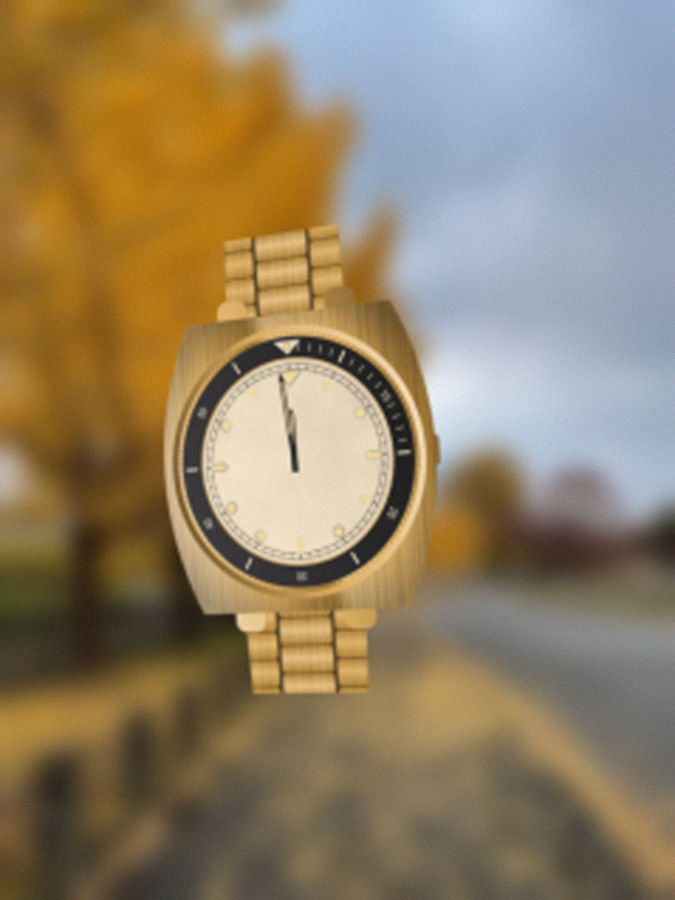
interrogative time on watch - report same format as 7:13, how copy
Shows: 11:59
